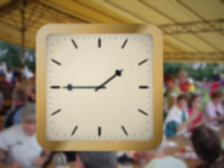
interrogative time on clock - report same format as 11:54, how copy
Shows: 1:45
